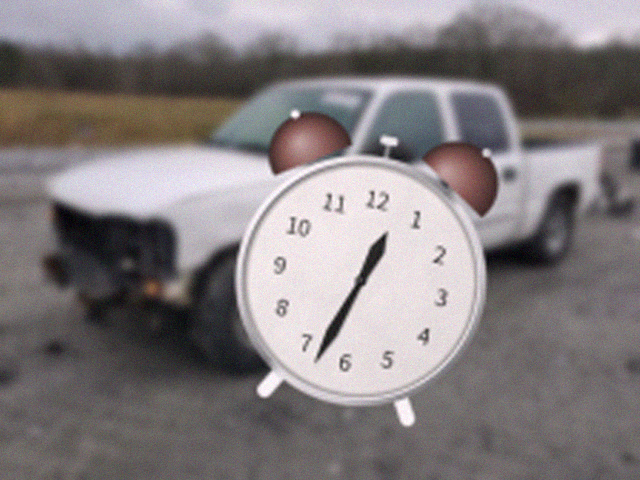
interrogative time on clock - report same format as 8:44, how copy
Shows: 12:33
